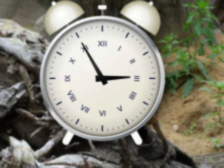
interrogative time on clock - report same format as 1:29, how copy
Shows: 2:55
